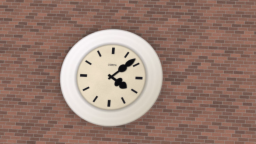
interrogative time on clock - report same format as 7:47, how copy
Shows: 4:08
